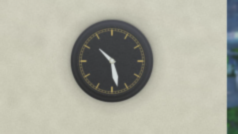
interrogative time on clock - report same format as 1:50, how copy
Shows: 10:28
